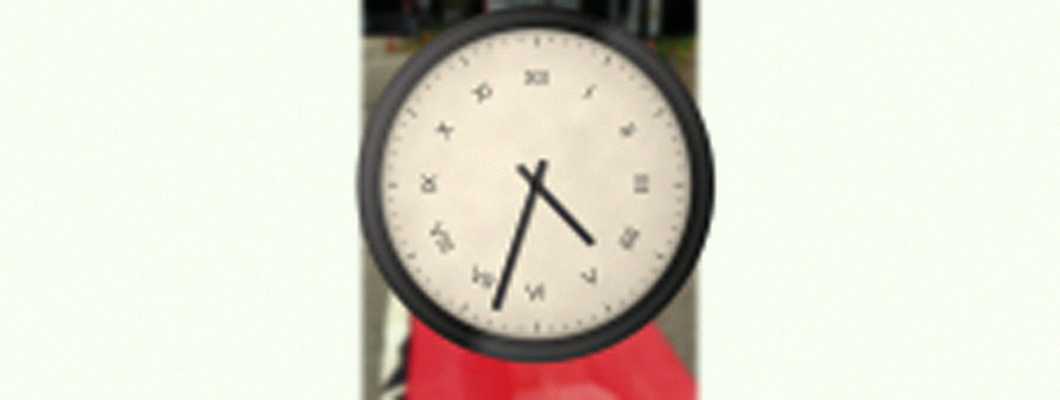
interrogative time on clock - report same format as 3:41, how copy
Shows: 4:33
